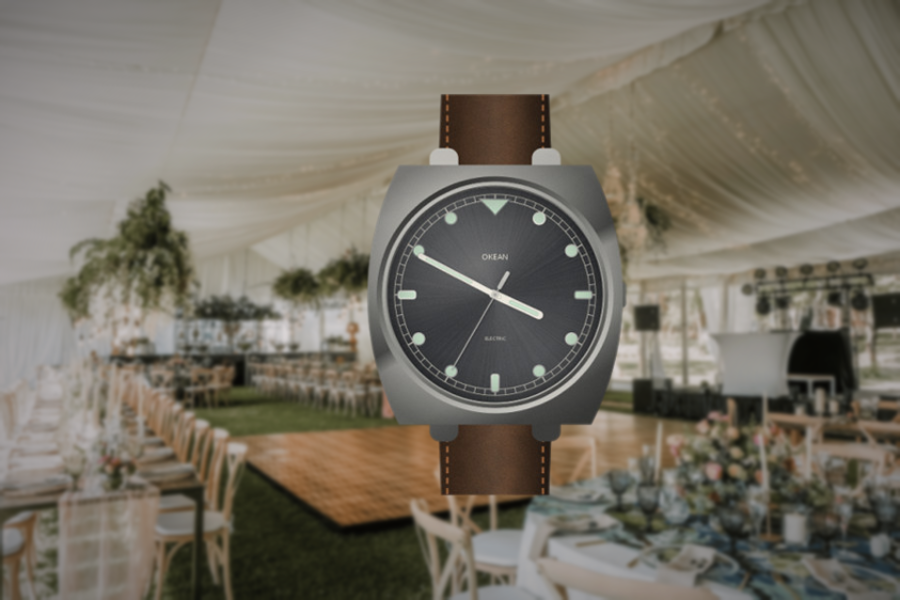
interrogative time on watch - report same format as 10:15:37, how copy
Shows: 3:49:35
